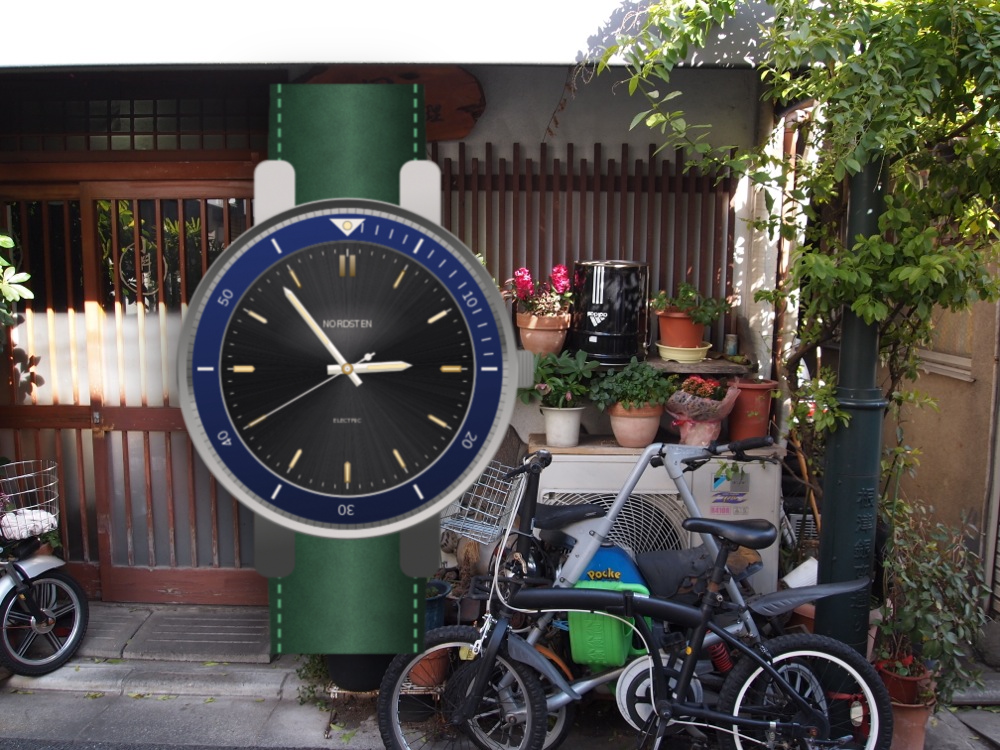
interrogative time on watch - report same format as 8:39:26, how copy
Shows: 2:53:40
